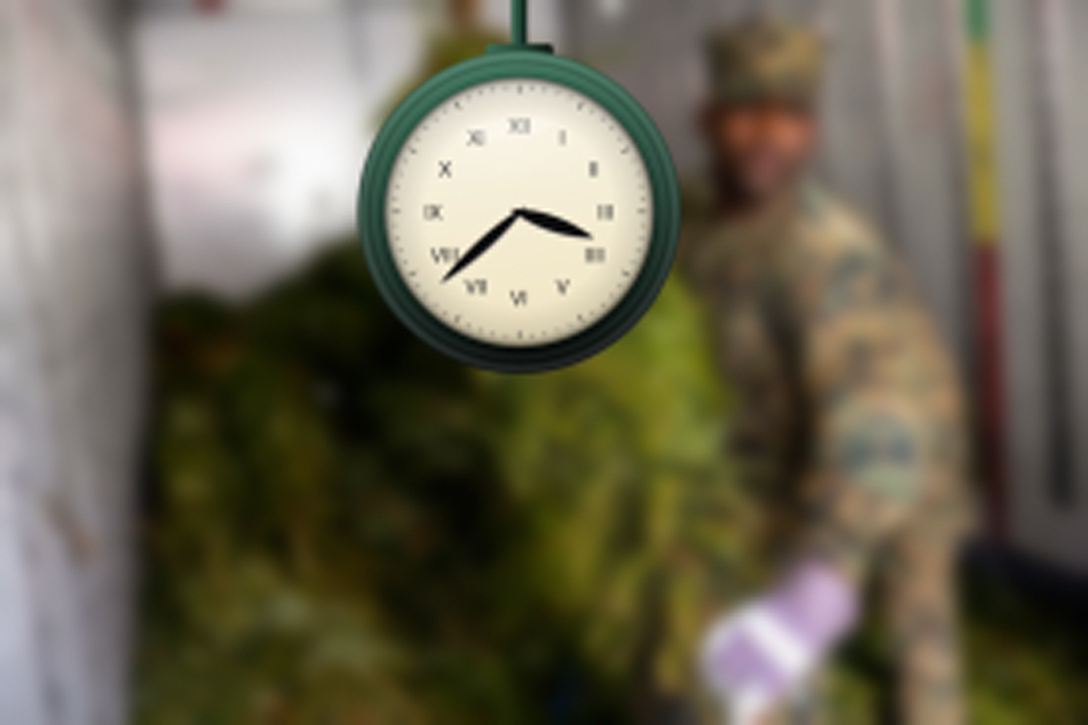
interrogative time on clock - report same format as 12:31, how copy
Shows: 3:38
